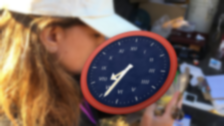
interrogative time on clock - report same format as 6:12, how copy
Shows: 7:34
